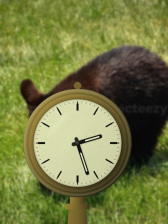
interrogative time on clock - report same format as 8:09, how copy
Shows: 2:27
